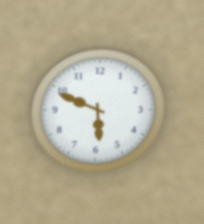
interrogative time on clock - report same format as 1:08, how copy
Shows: 5:49
